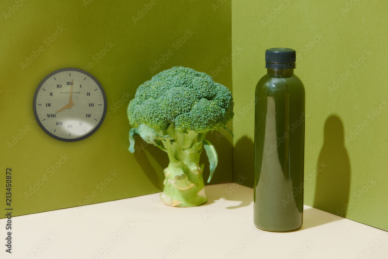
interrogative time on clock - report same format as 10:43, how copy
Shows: 8:01
